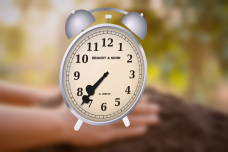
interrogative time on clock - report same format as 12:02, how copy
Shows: 7:37
